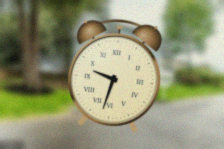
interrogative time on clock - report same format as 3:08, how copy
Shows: 9:32
